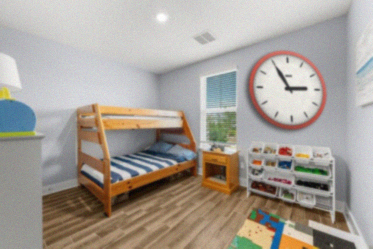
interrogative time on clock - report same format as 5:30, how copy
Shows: 2:55
